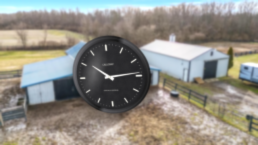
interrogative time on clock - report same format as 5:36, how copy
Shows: 10:14
